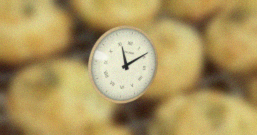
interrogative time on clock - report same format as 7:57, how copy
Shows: 11:09
